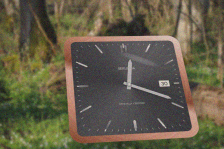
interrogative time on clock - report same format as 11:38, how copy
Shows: 12:19
